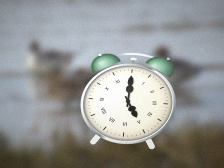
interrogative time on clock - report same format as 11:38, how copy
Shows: 5:00
